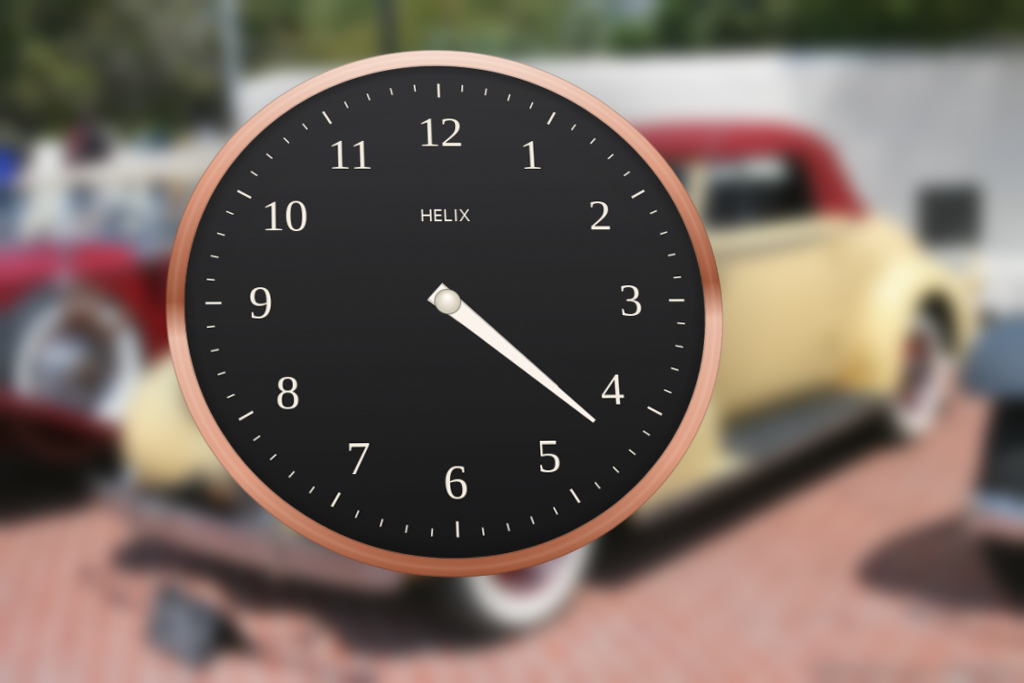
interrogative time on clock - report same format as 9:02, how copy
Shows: 4:22
